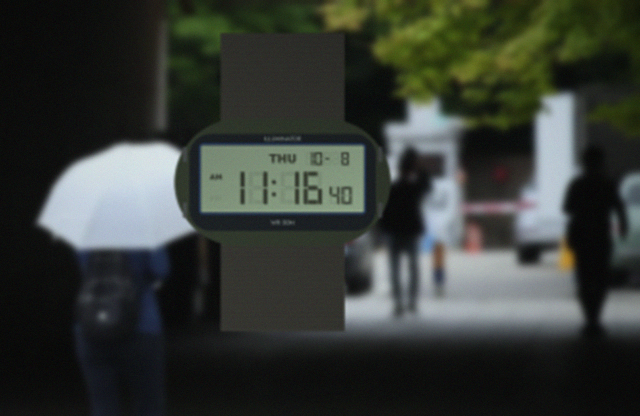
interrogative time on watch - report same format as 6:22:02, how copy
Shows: 11:16:40
